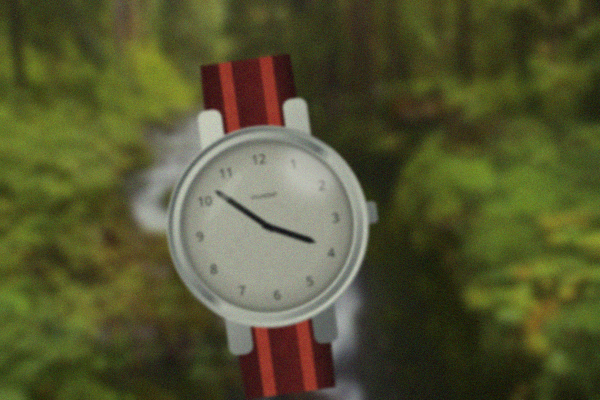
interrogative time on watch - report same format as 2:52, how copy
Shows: 3:52
